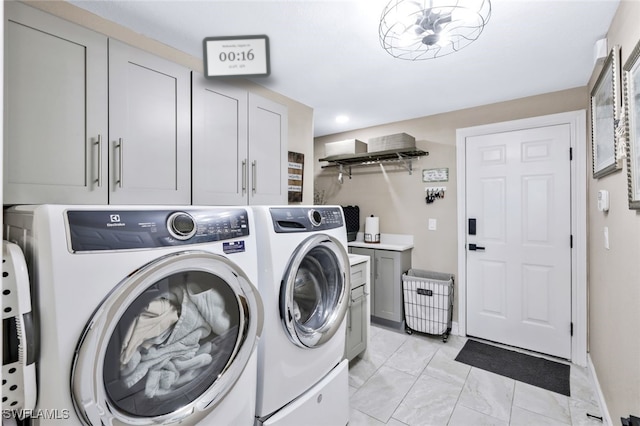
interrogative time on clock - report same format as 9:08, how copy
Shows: 0:16
